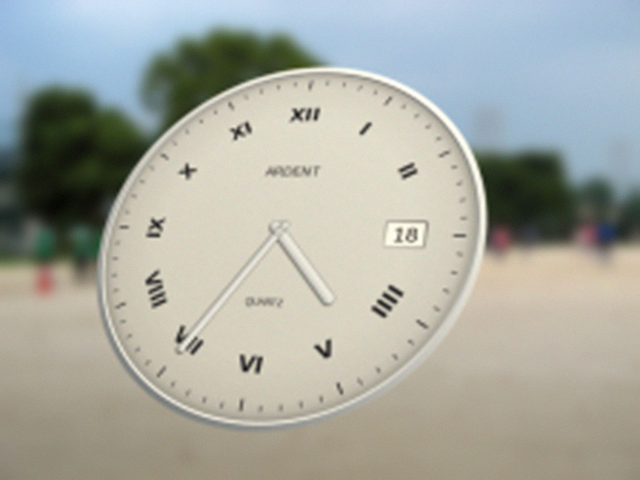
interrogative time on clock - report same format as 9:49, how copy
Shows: 4:35
